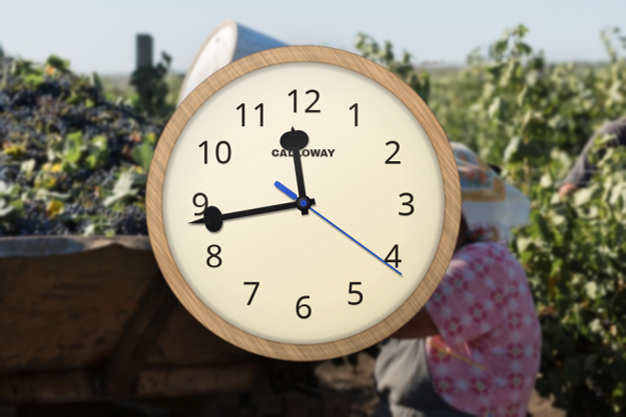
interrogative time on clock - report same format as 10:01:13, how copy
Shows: 11:43:21
